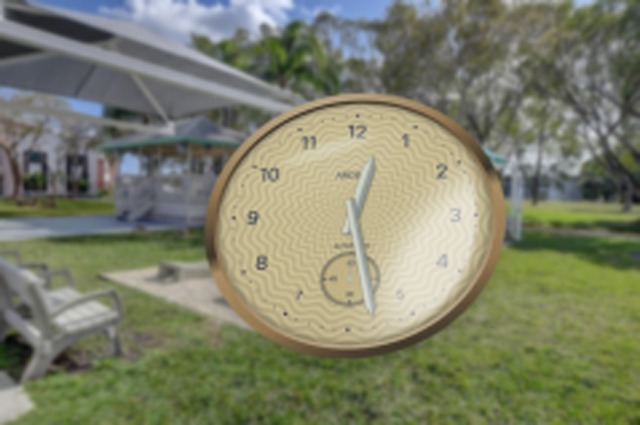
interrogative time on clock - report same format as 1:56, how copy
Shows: 12:28
